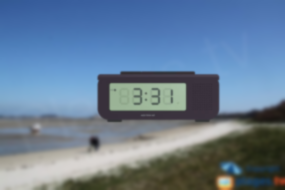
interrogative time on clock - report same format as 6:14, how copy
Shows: 3:31
